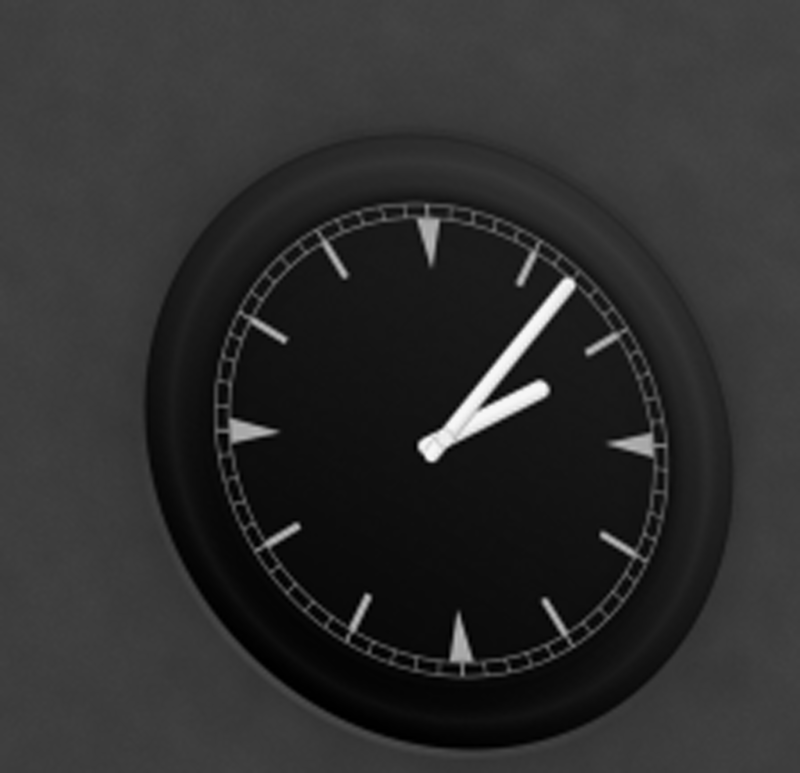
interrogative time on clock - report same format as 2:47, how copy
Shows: 2:07
